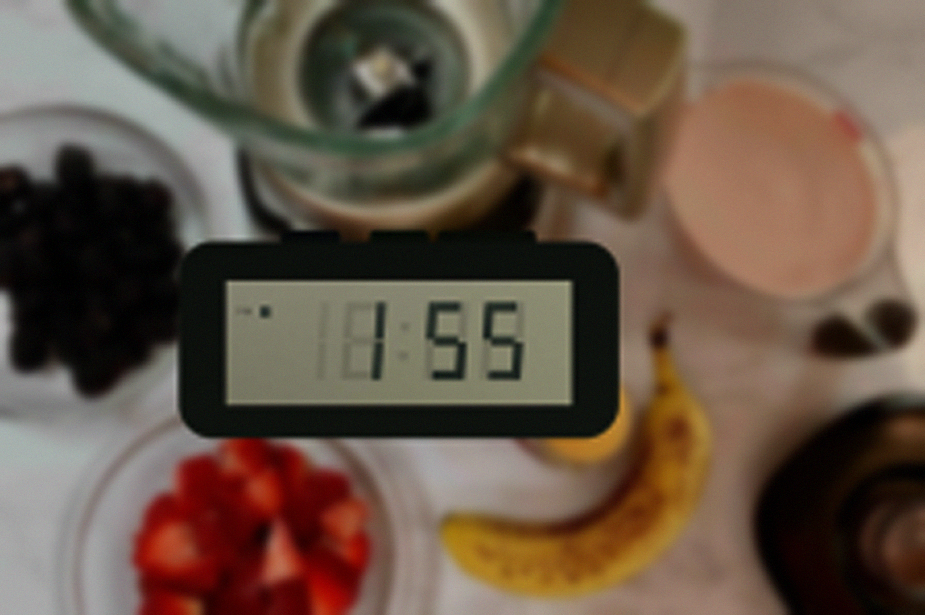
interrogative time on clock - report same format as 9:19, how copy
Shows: 1:55
